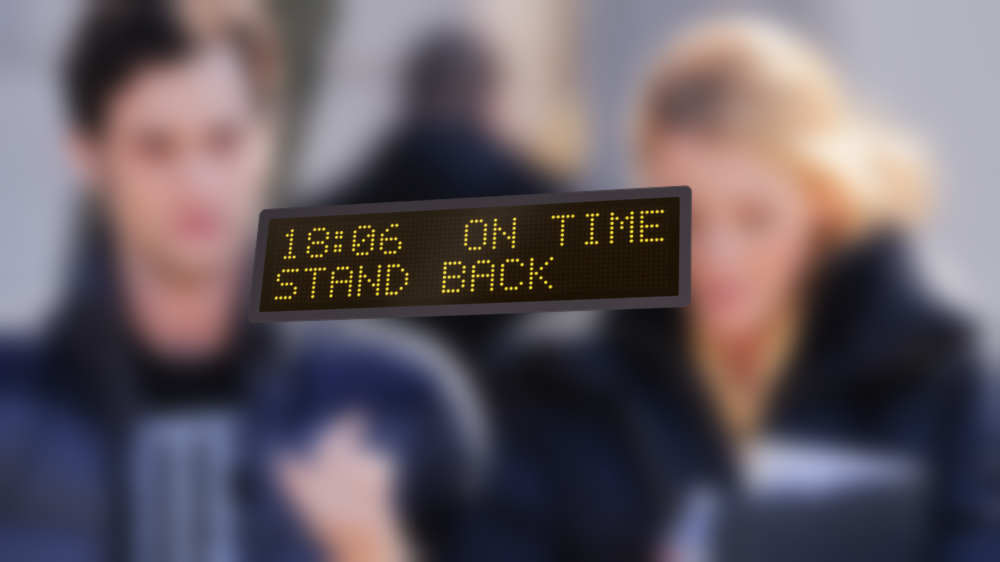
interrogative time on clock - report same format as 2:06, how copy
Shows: 18:06
